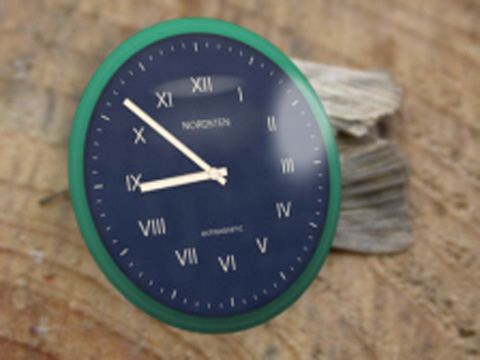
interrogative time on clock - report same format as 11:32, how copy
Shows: 8:52
